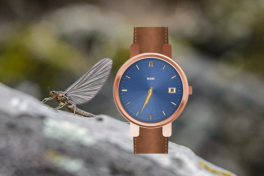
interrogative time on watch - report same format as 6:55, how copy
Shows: 6:34
